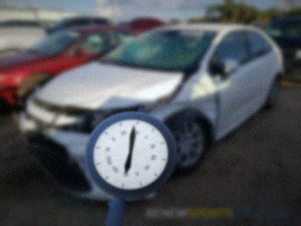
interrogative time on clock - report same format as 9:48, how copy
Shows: 5:59
